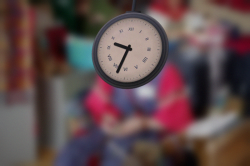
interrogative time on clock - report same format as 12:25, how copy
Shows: 9:33
